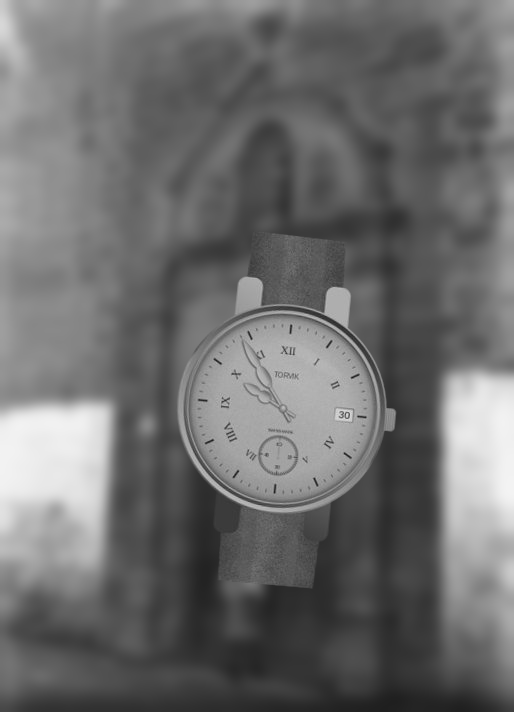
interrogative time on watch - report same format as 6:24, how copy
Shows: 9:54
